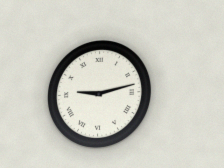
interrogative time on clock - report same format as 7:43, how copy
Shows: 9:13
